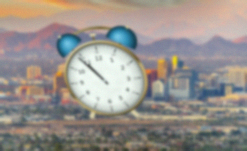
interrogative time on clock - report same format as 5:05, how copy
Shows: 10:54
